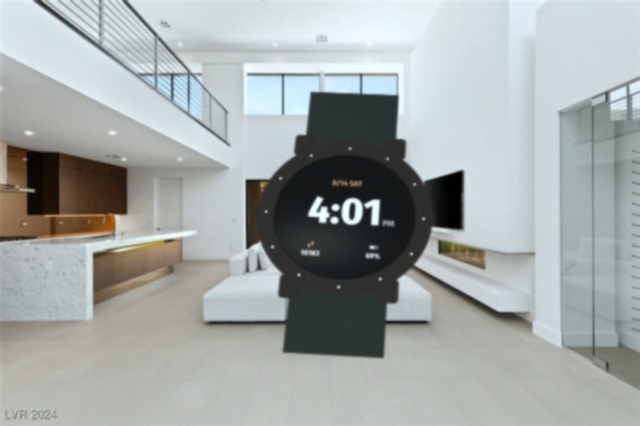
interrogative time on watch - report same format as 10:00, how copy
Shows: 4:01
